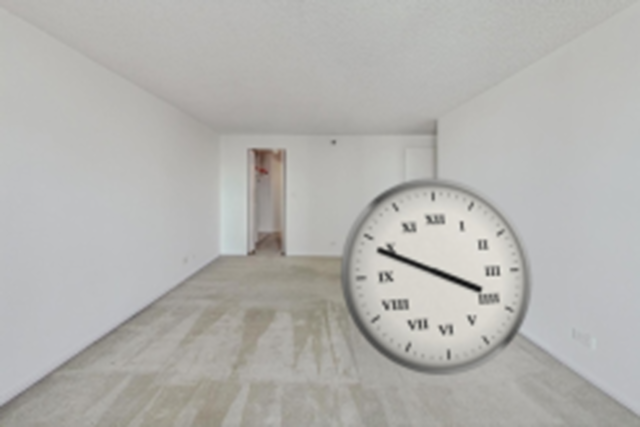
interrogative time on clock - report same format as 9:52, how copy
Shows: 3:49
